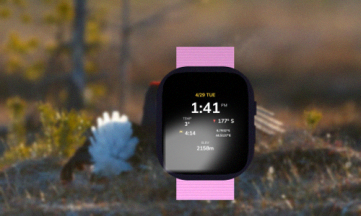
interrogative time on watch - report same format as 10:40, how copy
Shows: 1:41
